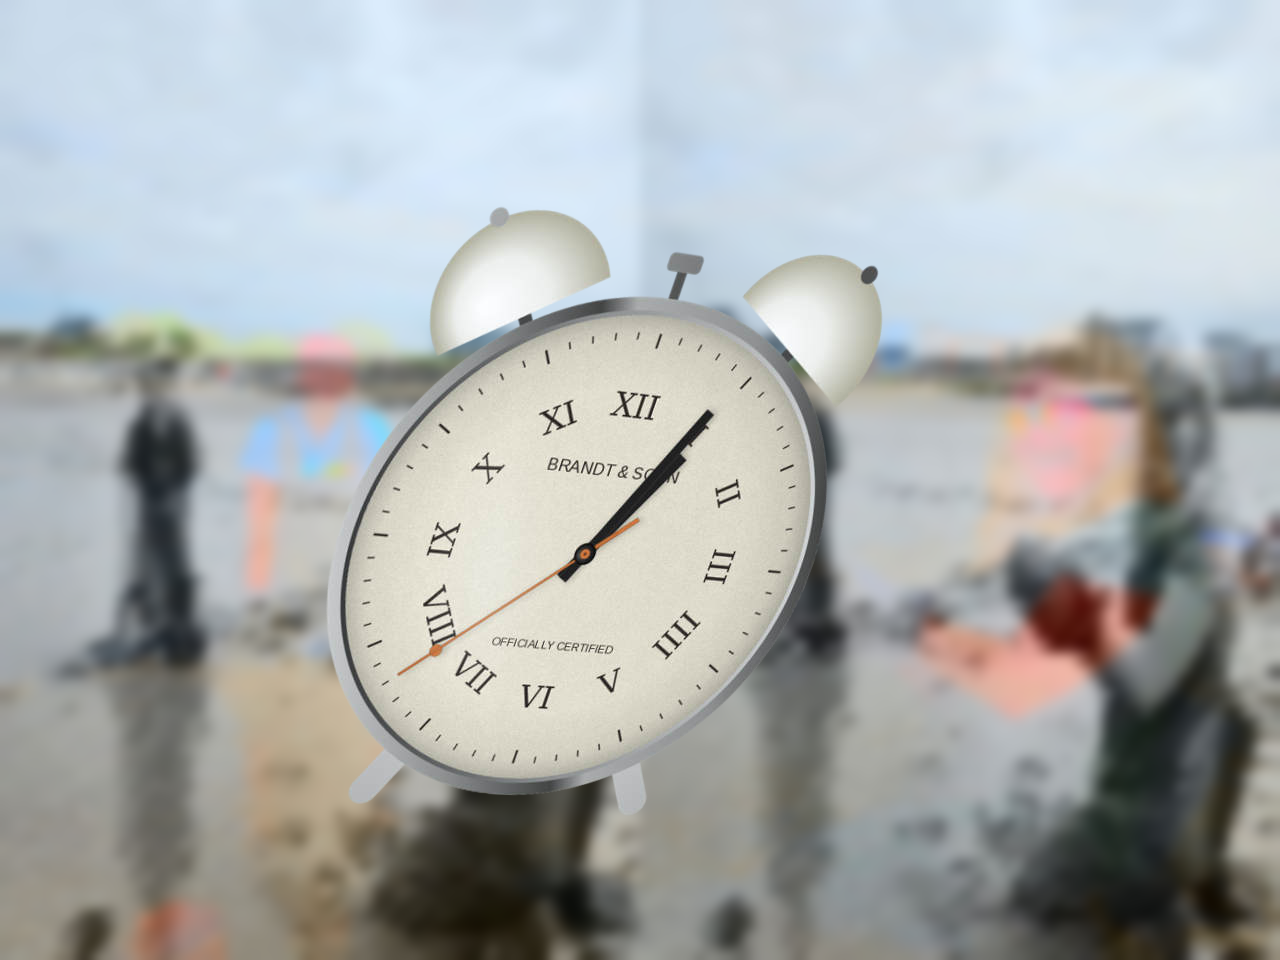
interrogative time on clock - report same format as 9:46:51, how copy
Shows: 1:04:38
